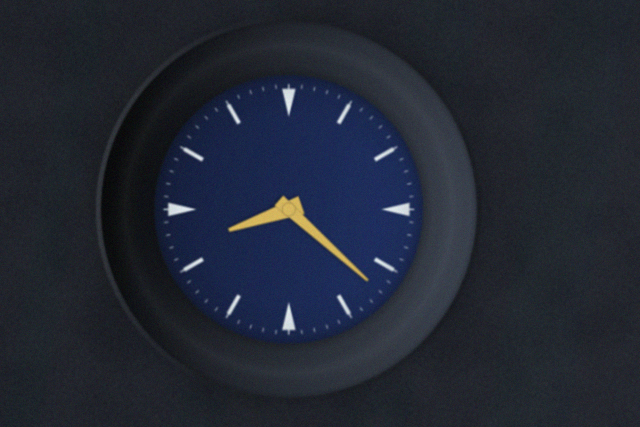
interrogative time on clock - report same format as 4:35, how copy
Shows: 8:22
